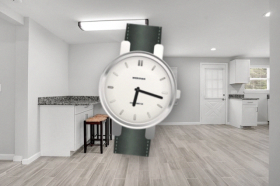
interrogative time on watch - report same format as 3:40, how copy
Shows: 6:17
